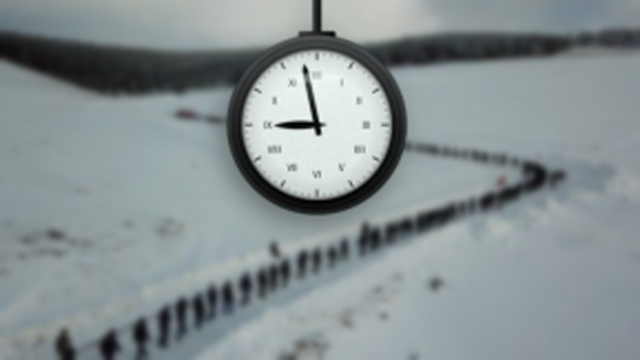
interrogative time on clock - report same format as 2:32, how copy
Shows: 8:58
